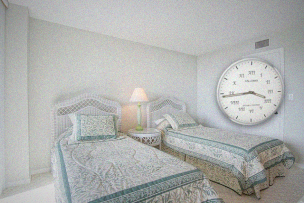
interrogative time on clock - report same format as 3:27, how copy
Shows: 3:44
